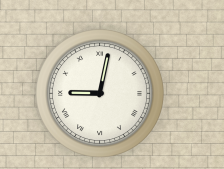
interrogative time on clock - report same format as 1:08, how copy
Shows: 9:02
